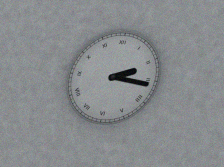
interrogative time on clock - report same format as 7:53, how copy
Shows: 2:16
